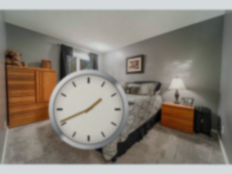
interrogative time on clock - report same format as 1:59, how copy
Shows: 1:41
